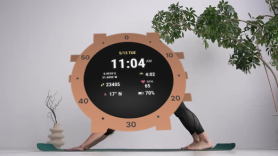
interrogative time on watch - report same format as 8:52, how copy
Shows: 11:04
